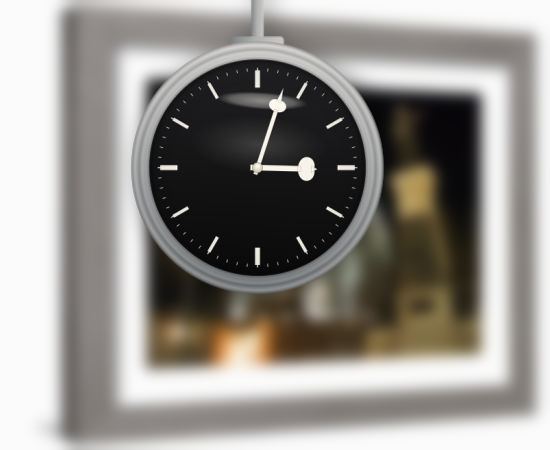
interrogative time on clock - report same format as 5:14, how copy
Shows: 3:03
